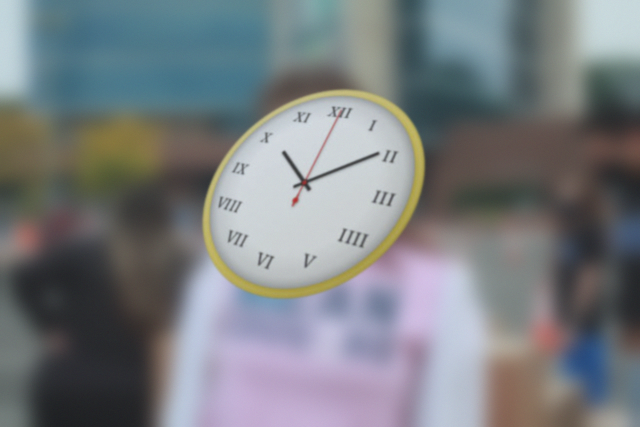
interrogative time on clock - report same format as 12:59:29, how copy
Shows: 10:09:00
